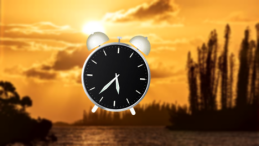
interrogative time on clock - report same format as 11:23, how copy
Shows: 5:37
